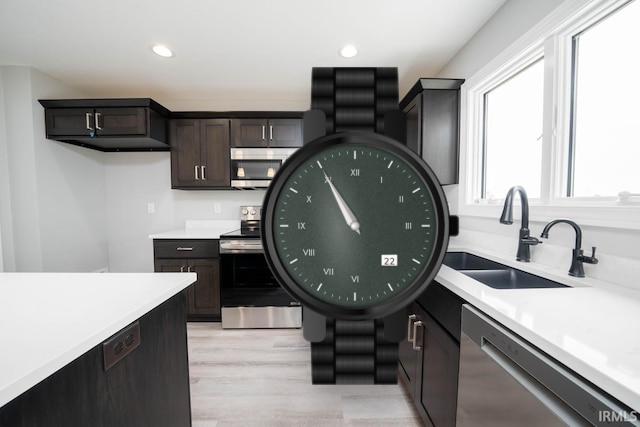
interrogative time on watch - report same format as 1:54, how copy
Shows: 10:55
